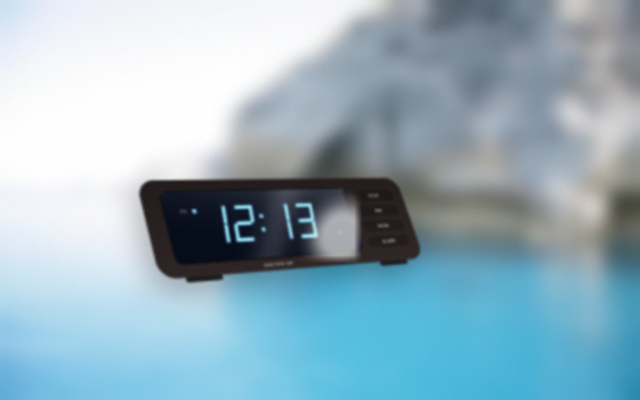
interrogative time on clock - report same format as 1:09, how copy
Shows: 12:13
